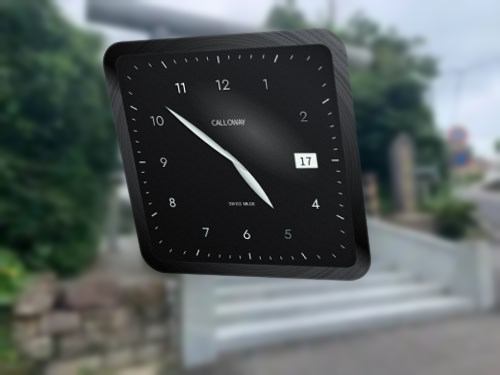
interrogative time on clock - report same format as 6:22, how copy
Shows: 4:52
